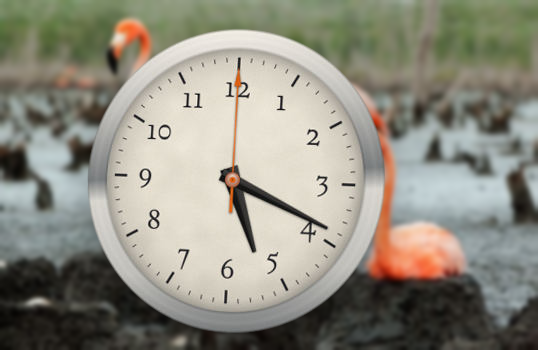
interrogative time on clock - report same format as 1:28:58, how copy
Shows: 5:19:00
